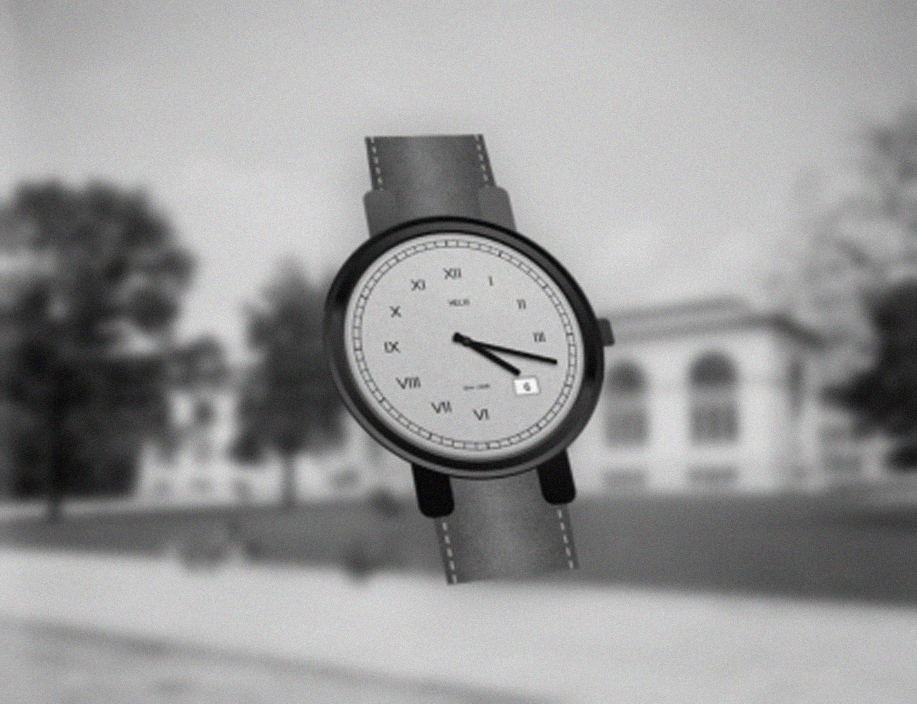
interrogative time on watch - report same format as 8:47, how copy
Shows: 4:18
